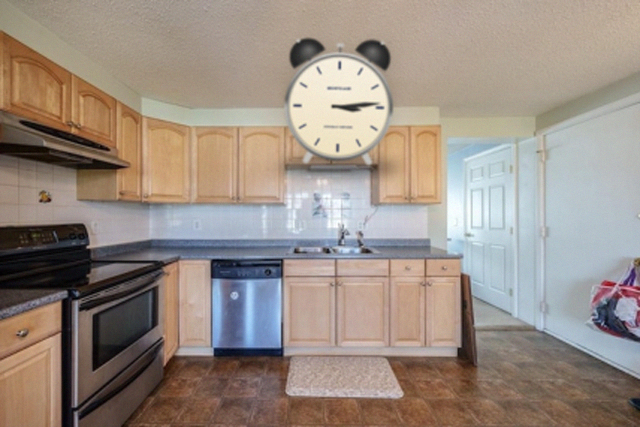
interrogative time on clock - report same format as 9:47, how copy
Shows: 3:14
